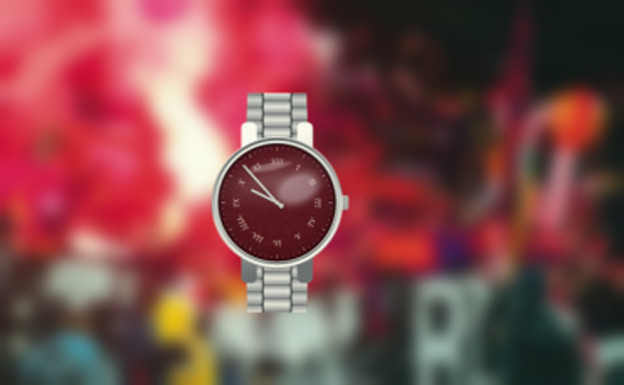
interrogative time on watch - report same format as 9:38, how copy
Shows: 9:53
